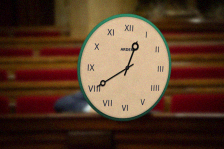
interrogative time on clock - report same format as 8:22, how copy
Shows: 12:40
